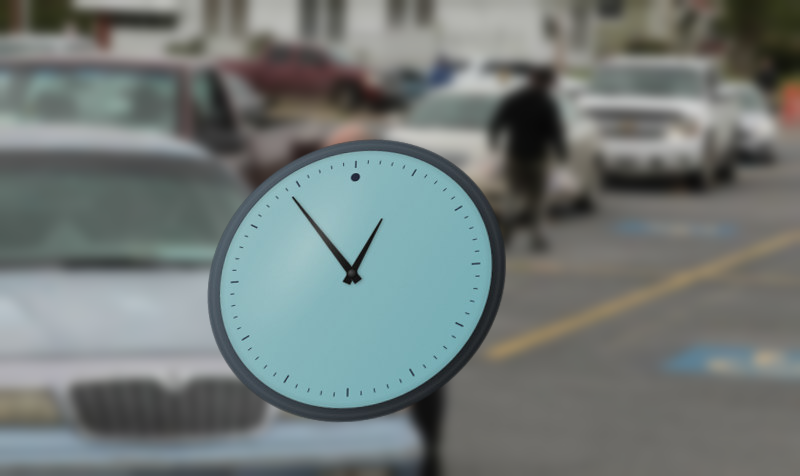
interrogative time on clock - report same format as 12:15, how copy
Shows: 12:54
